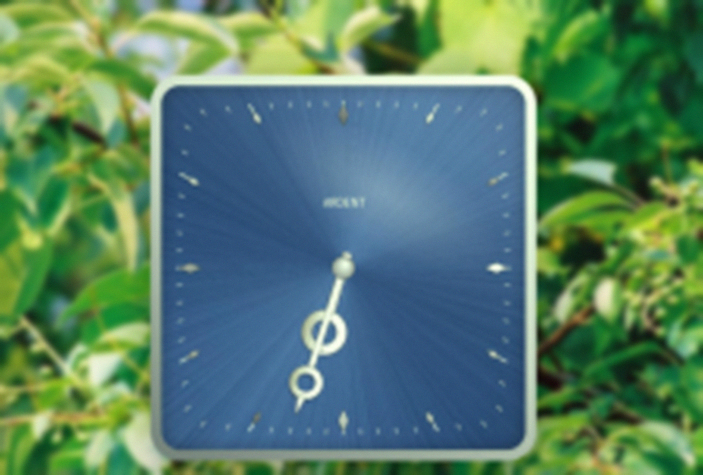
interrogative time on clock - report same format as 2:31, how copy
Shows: 6:33
